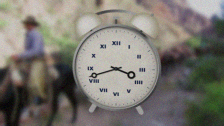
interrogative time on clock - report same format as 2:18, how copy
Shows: 3:42
